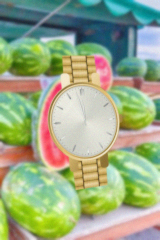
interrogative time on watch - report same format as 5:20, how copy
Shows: 11:58
